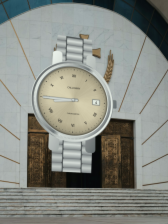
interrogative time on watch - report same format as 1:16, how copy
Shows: 8:45
